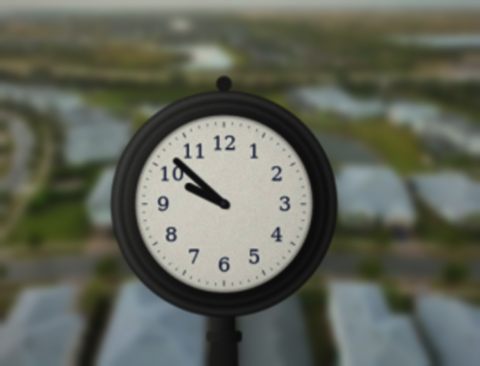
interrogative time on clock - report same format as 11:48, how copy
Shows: 9:52
